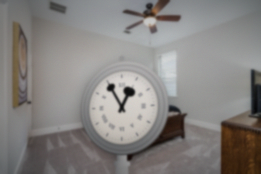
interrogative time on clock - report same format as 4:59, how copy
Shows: 12:55
